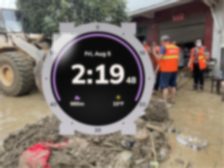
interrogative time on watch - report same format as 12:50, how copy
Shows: 2:19
